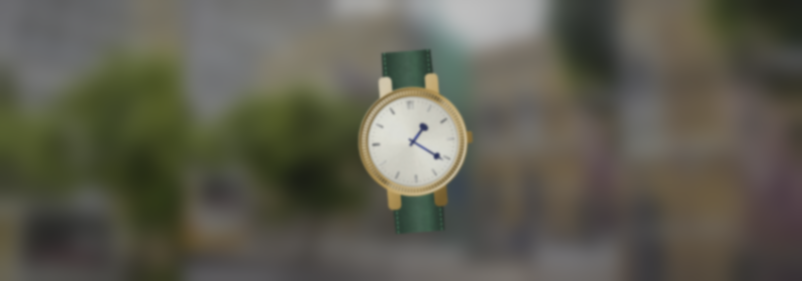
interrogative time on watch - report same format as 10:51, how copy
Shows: 1:21
